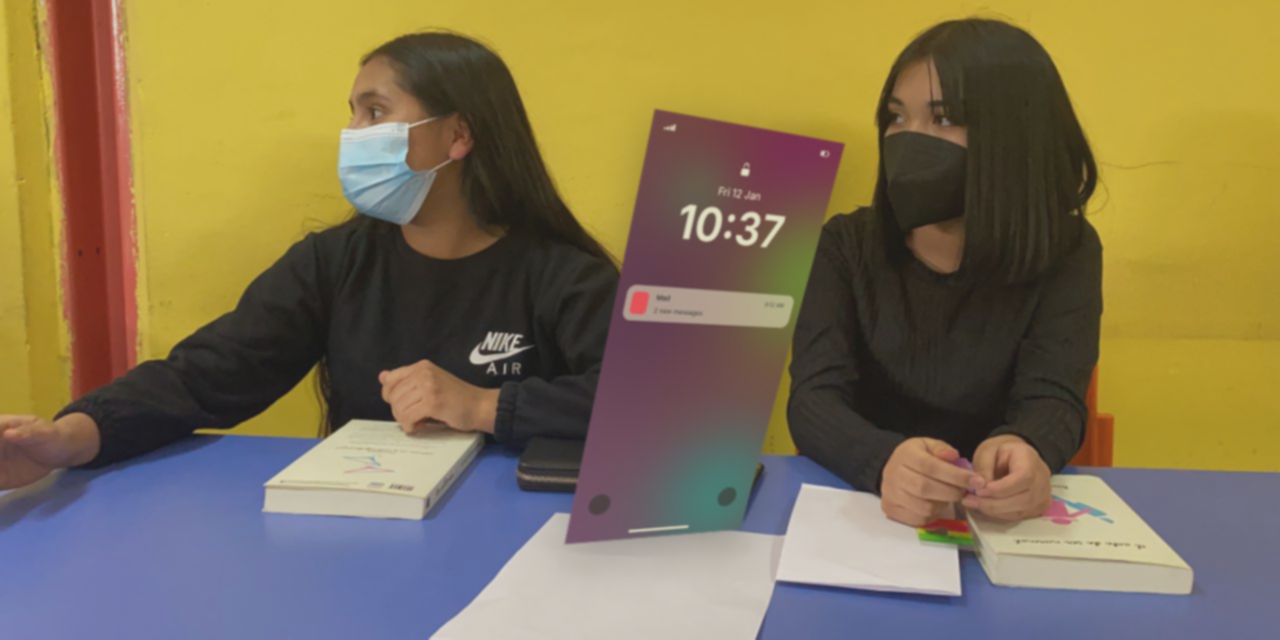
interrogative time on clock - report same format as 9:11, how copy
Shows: 10:37
